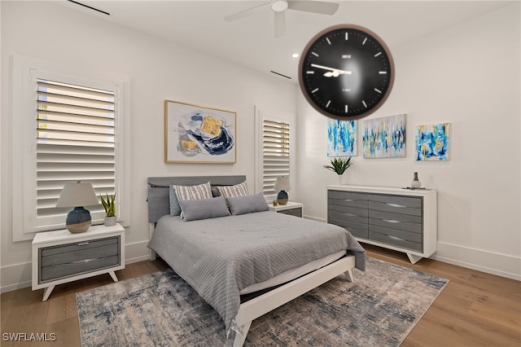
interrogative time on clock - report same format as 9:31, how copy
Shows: 8:47
